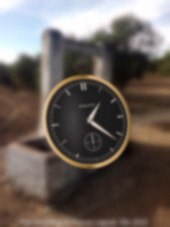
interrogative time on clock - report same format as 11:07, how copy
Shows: 1:22
